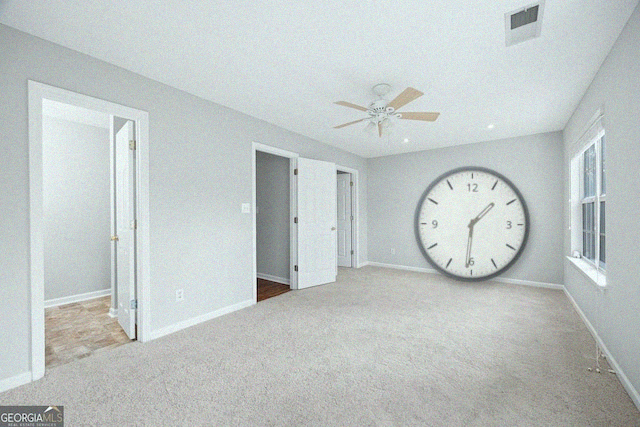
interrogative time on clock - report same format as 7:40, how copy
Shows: 1:31
